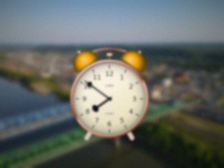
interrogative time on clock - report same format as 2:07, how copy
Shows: 7:51
